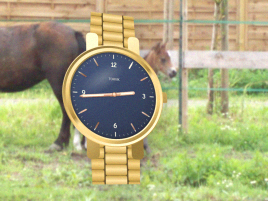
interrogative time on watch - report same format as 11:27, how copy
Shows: 2:44
